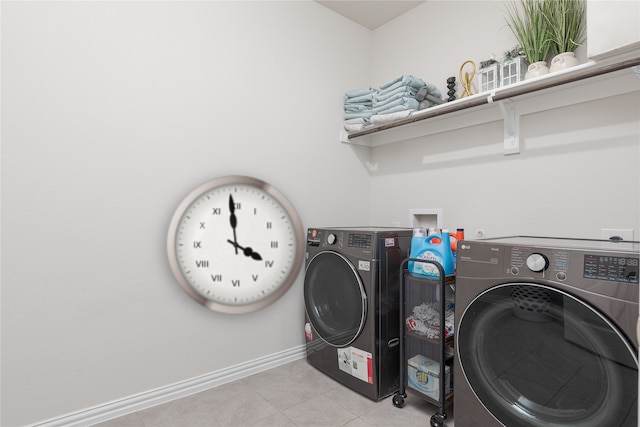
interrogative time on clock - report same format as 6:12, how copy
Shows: 3:59
